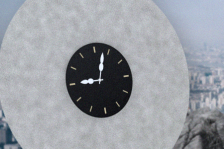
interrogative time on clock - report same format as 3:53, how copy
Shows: 9:03
